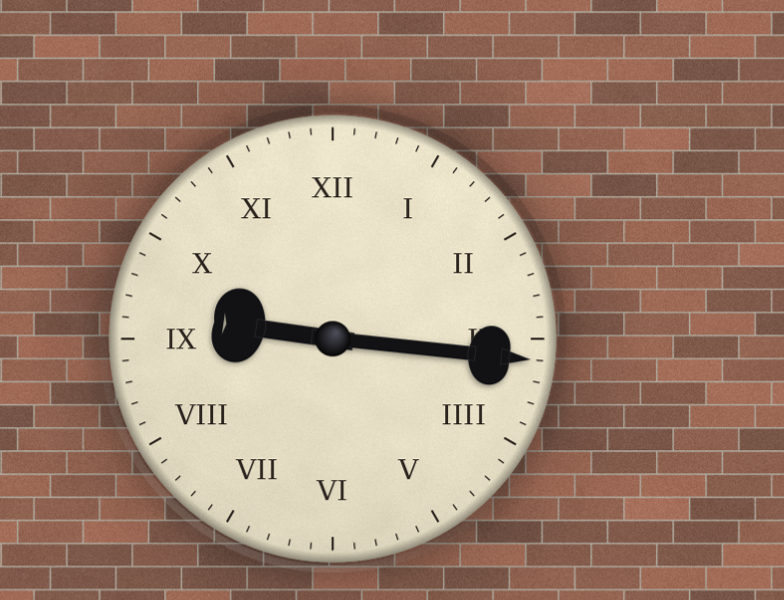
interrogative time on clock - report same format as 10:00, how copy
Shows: 9:16
